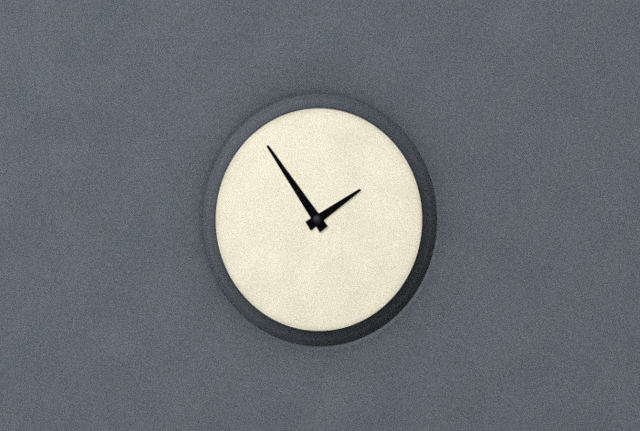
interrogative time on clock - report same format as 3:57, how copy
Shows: 1:54
